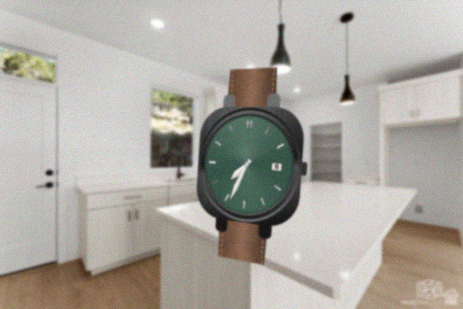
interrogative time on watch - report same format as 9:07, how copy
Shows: 7:34
